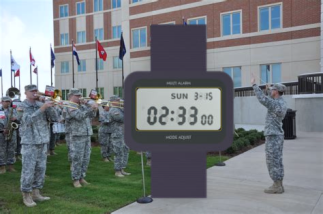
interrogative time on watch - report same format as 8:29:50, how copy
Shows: 2:33:00
